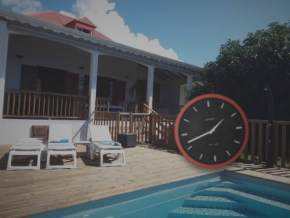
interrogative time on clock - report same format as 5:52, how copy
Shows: 1:42
